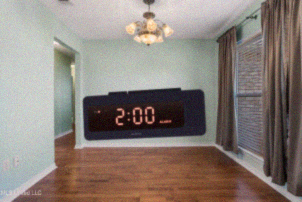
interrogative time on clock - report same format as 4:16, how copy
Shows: 2:00
